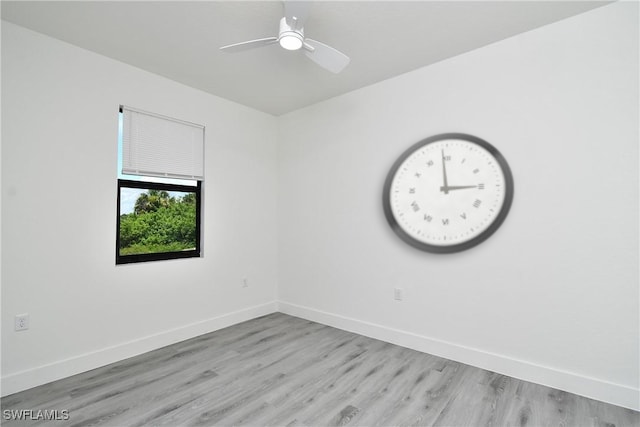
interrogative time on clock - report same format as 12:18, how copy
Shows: 2:59
